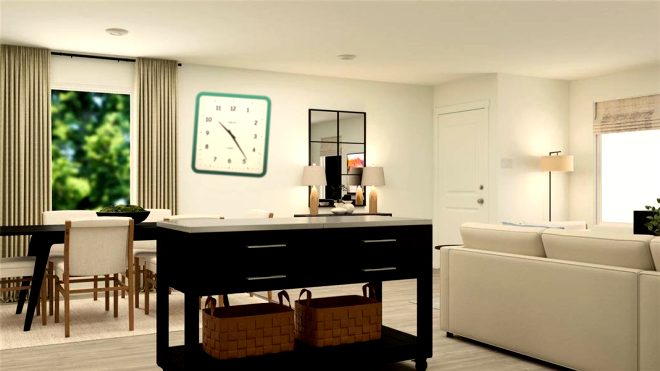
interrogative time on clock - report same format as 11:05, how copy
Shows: 10:24
